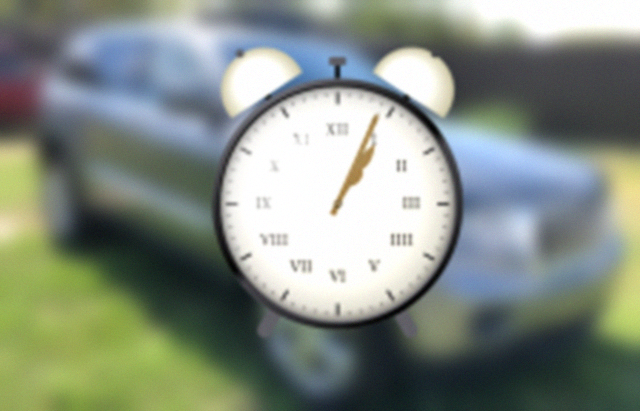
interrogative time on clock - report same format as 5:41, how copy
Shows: 1:04
